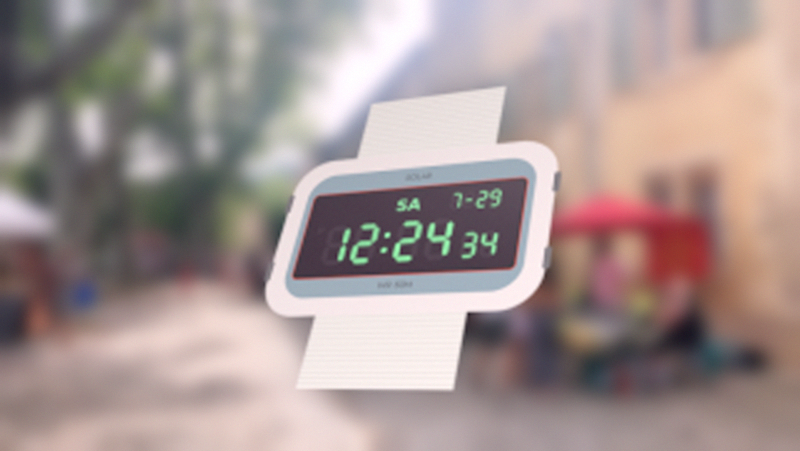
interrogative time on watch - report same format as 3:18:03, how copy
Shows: 12:24:34
